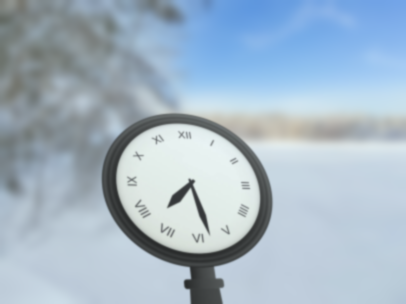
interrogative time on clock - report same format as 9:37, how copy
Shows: 7:28
